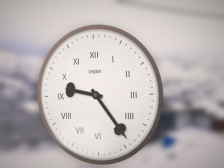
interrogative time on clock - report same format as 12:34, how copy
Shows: 9:24
